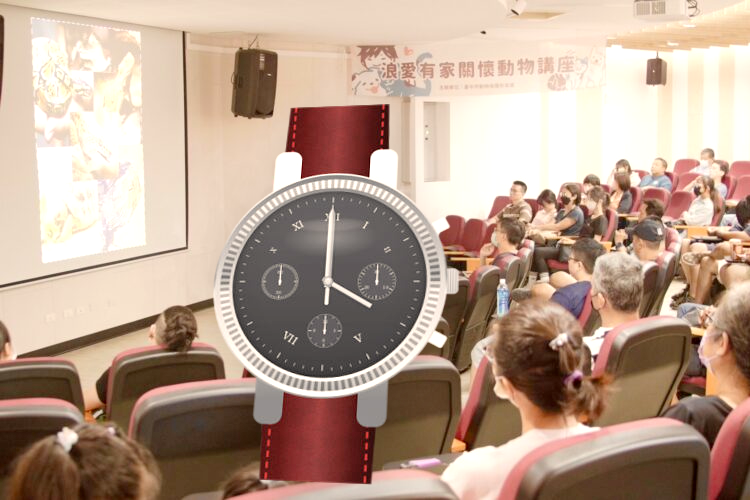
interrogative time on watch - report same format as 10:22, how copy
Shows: 4:00
